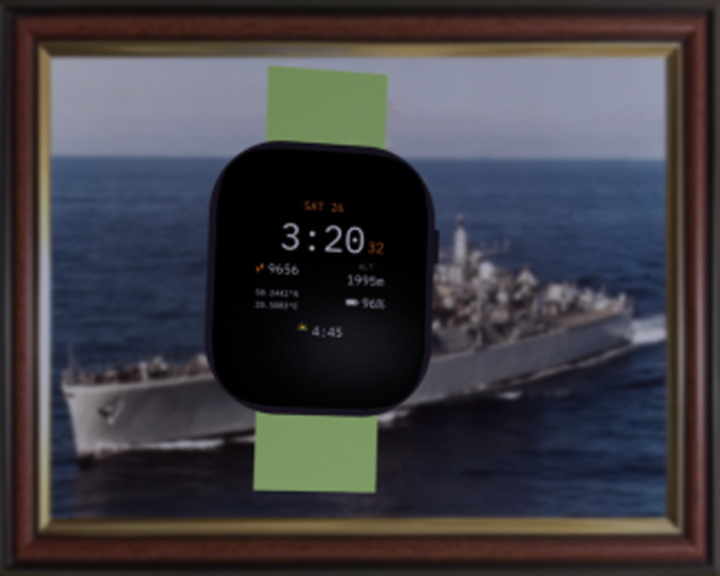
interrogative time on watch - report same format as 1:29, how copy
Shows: 3:20
